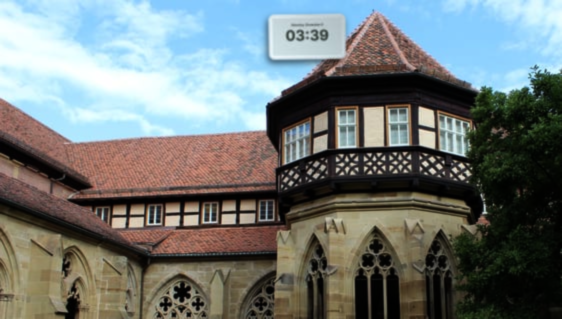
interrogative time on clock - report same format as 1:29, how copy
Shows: 3:39
